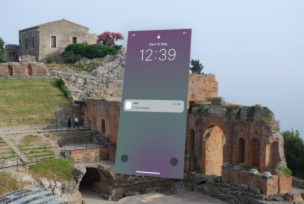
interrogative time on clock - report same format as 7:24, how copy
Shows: 12:39
